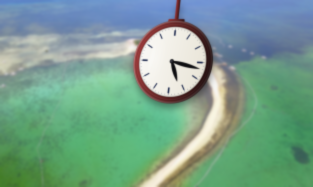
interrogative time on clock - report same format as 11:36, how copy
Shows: 5:17
